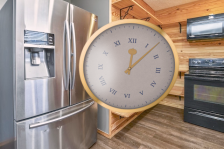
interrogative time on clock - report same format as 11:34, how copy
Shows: 12:07
